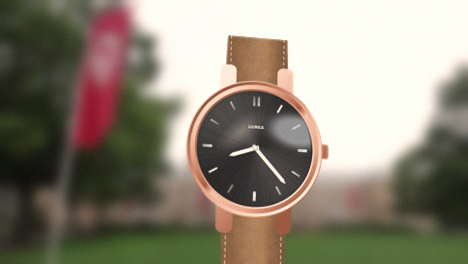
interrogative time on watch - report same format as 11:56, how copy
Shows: 8:23
